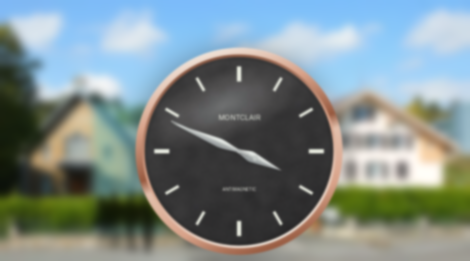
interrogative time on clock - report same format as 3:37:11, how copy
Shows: 3:48:49
